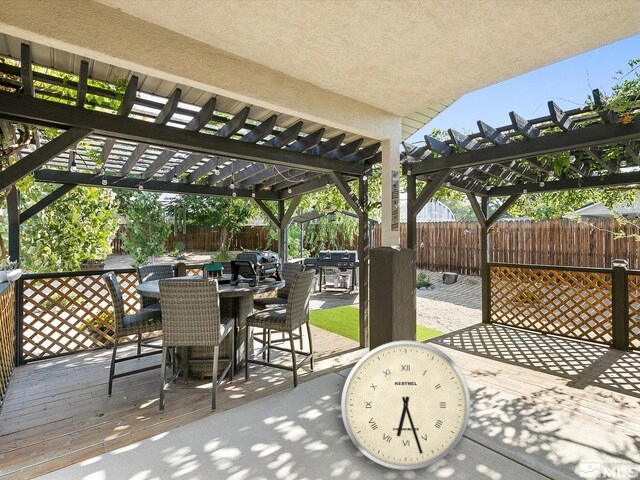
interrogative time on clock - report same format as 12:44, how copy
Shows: 6:27
